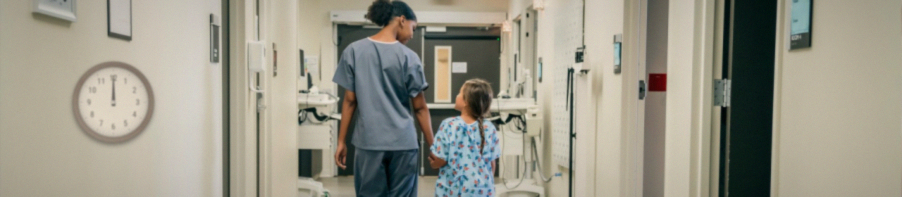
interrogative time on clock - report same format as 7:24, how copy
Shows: 12:00
